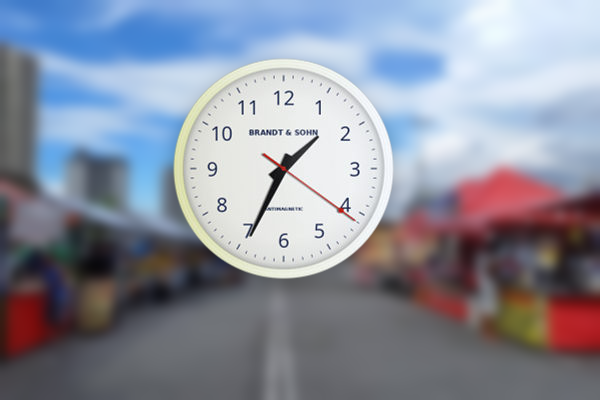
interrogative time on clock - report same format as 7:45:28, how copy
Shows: 1:34:21
